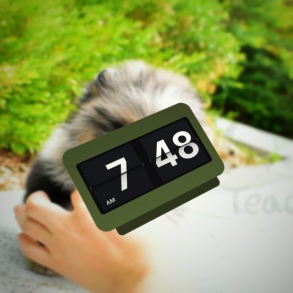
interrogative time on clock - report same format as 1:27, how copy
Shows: 7:48
